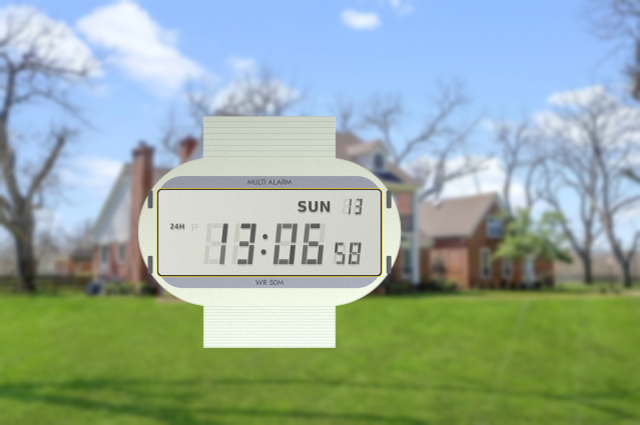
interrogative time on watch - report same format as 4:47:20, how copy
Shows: 13:06:58
